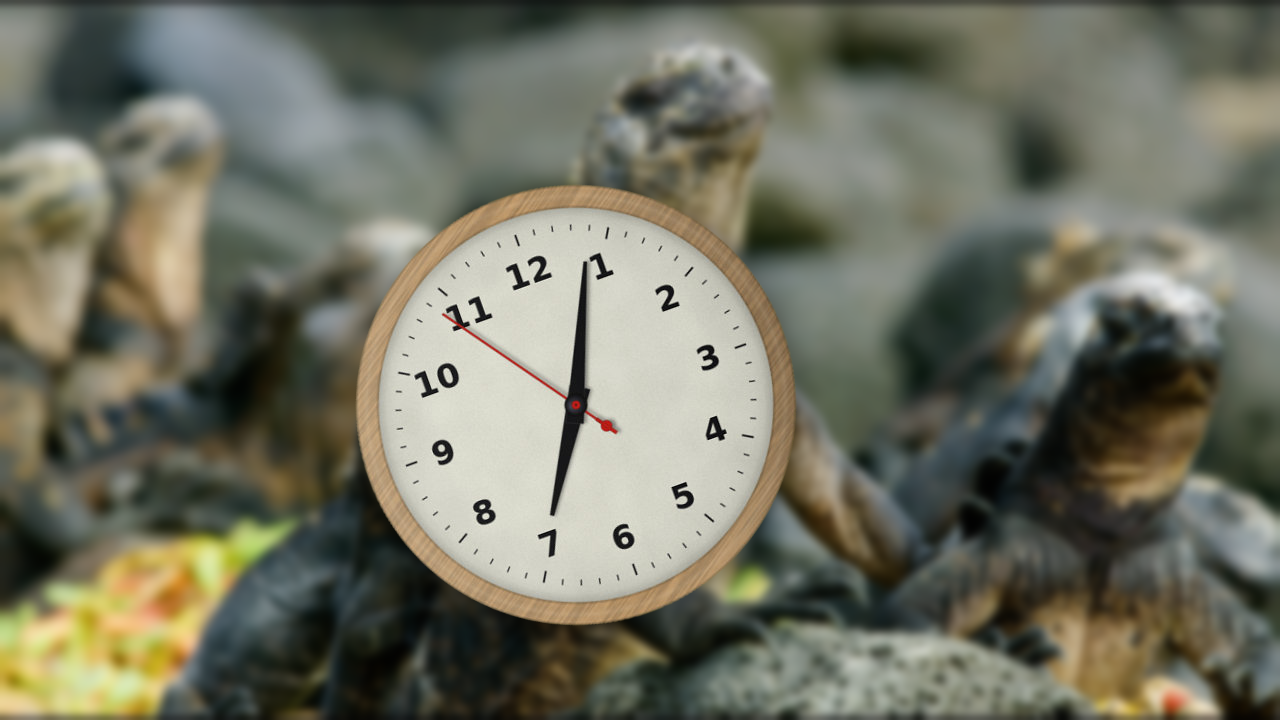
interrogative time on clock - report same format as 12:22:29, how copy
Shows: 7:03:54
